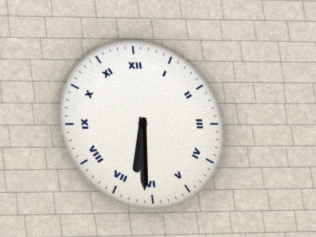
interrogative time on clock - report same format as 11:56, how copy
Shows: 6:31
